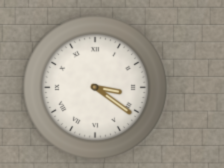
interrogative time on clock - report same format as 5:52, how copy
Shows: 3:21
